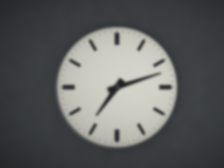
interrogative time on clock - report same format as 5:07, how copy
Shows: 7:12
